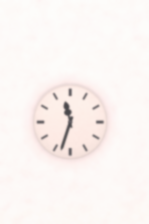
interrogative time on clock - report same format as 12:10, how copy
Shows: 11:33
